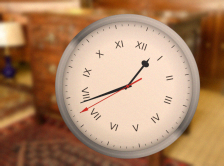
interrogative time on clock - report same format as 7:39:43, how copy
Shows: 12:38:37
